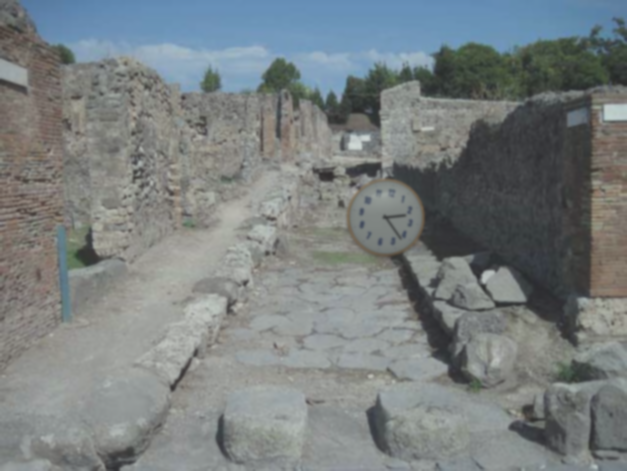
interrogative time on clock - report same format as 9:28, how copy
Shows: 2:22
